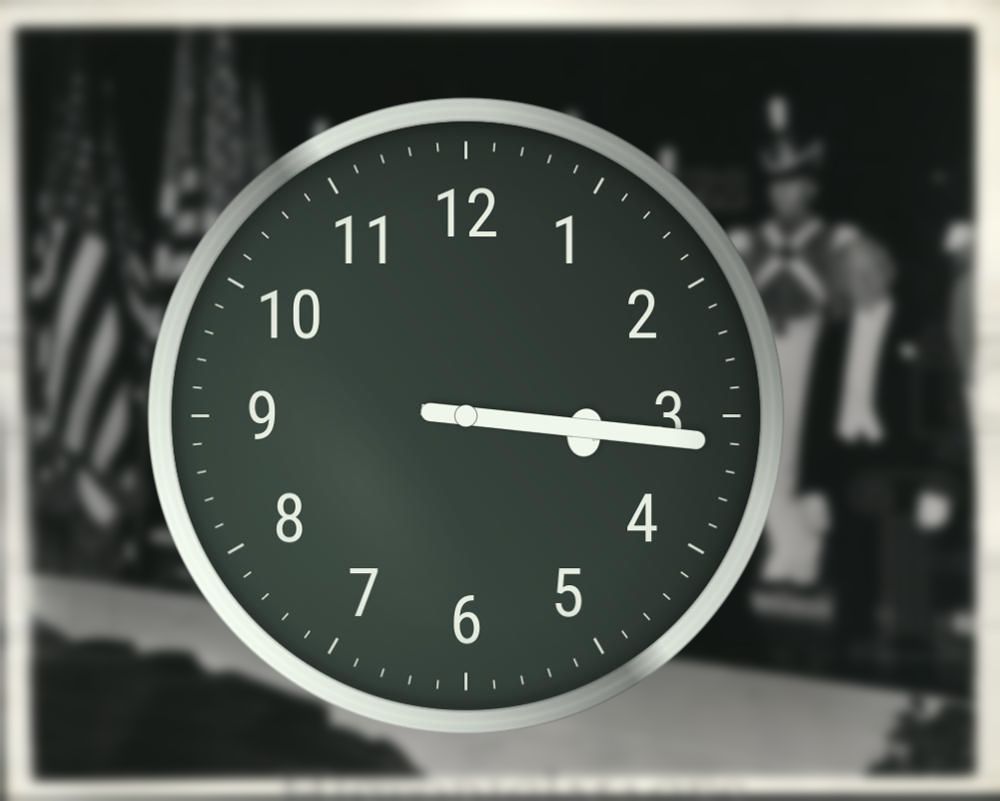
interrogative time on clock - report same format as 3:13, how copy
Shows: 3:16
